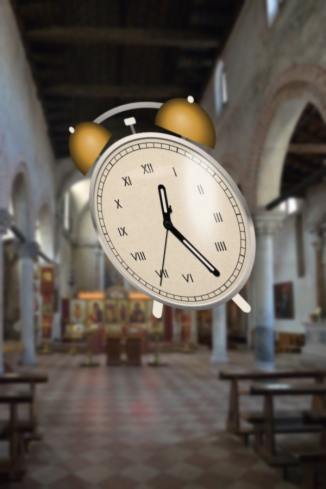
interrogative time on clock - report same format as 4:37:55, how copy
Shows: 12:24:35
